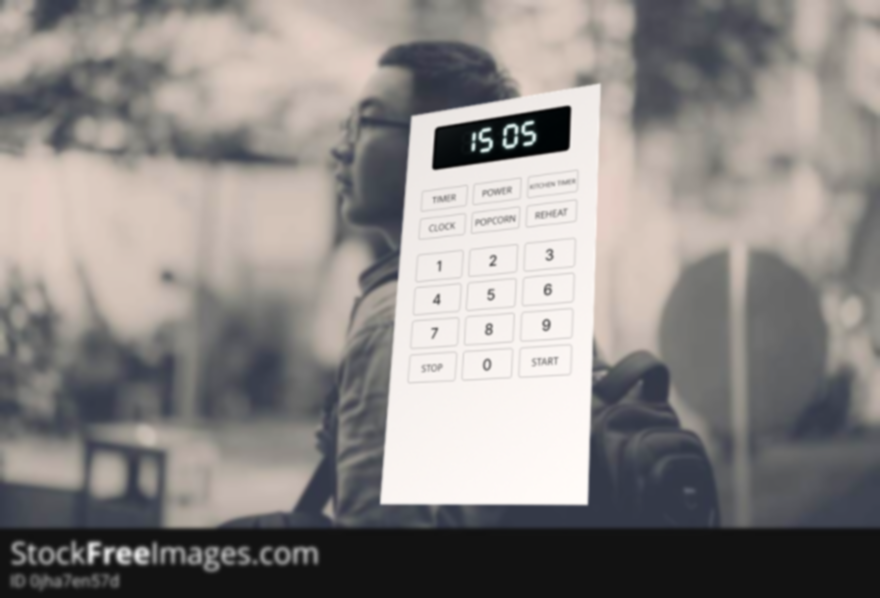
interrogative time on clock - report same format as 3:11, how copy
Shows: 15:05
